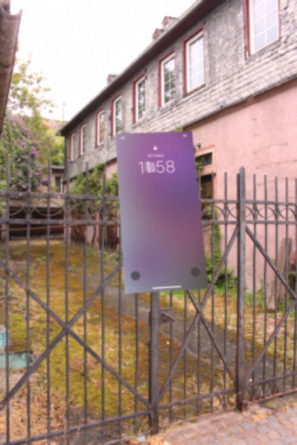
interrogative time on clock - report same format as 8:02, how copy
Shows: 11:58
